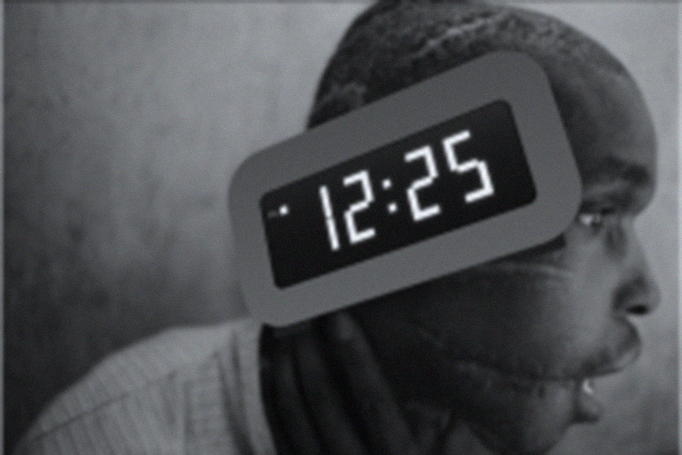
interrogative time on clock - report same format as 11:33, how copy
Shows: 12:25
